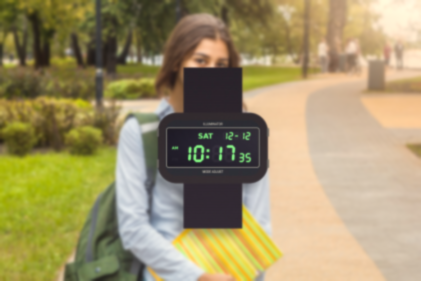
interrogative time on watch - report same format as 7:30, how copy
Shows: 10:17
